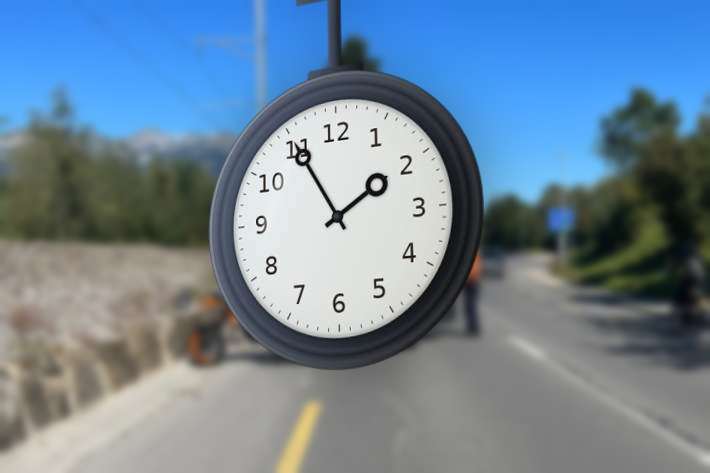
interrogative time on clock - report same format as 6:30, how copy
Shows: 1:55
